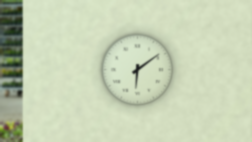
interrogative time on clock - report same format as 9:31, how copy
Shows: 6:09
